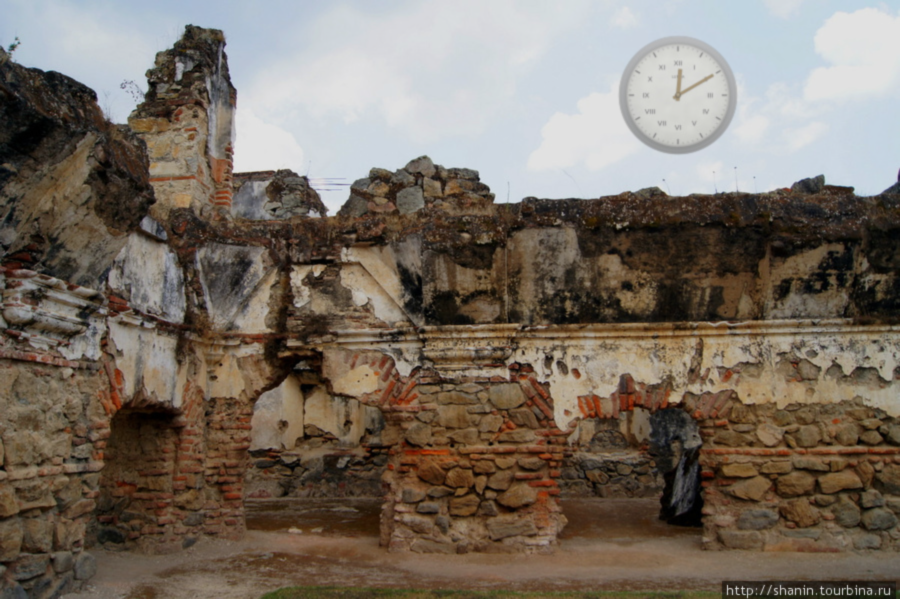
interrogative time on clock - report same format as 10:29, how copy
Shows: 12:10
